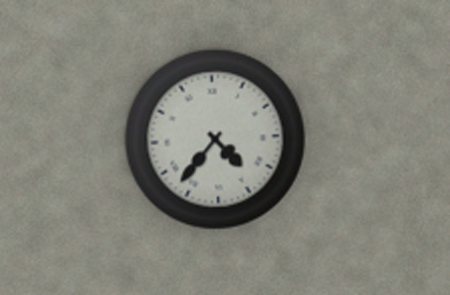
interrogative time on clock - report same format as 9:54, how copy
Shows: 4:37
